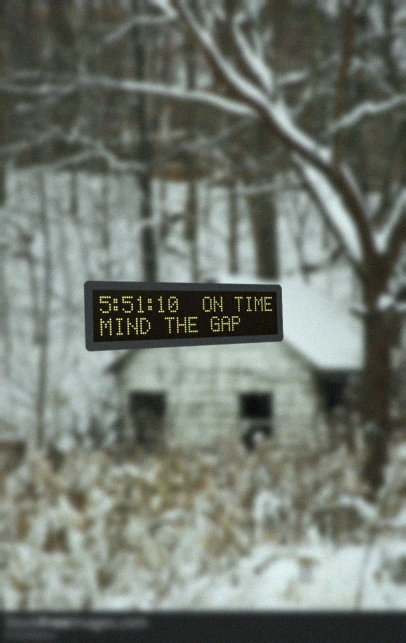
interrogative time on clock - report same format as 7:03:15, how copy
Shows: 5:51:10
